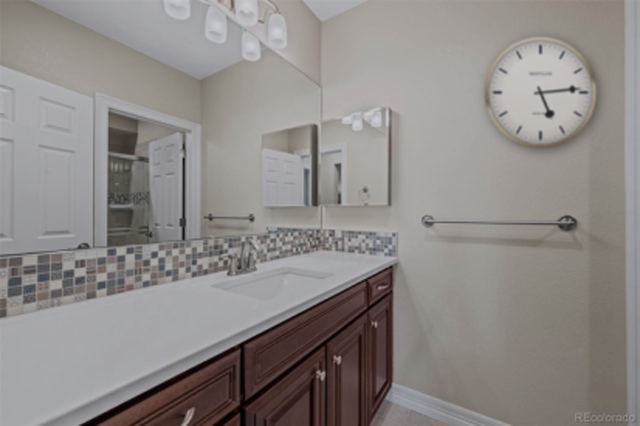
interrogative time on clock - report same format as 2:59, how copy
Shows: 5:14
